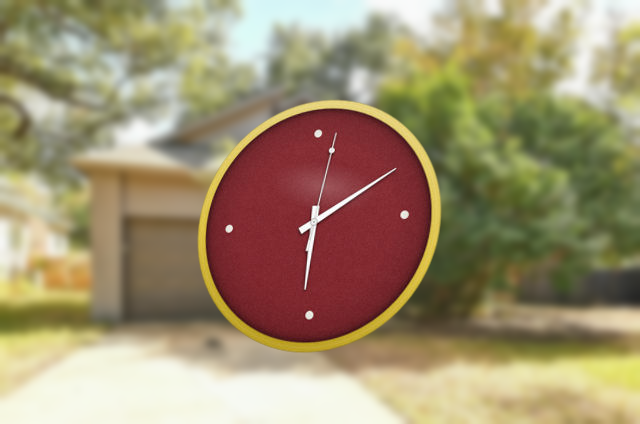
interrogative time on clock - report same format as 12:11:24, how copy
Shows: 6:10:02
